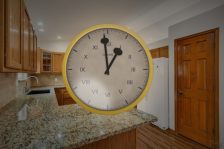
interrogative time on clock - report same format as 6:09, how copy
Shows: 12:59
